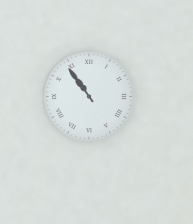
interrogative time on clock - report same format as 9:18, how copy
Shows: 10:54
